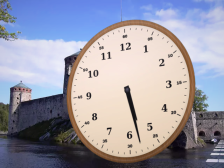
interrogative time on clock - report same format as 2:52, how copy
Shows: 5:28
